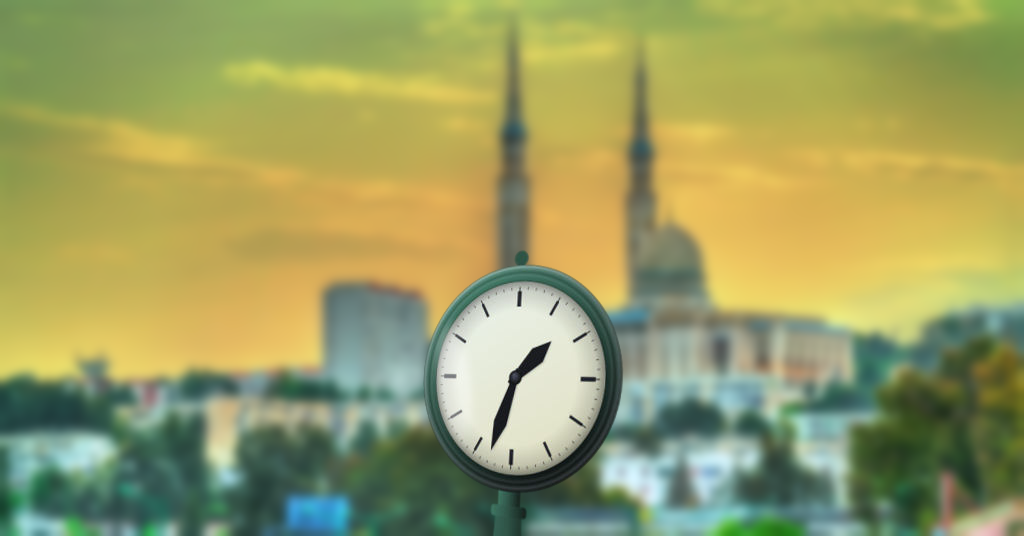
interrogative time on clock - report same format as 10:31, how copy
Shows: 1:33
